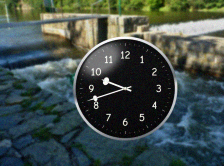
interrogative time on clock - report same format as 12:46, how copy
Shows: 9:42
